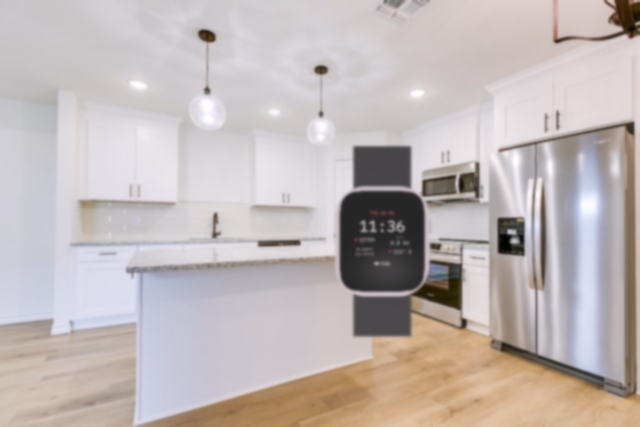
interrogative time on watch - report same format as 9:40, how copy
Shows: 11:36
